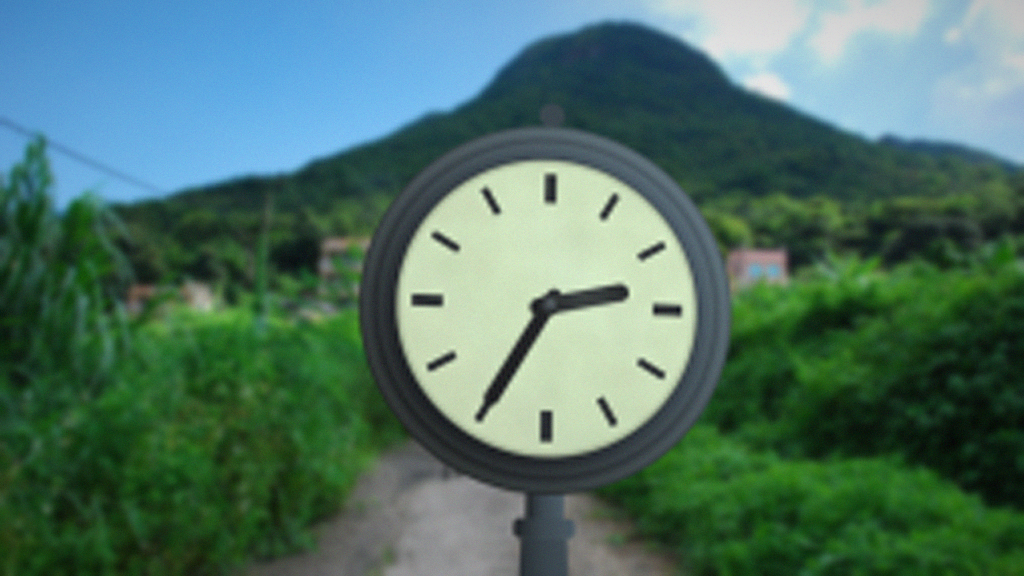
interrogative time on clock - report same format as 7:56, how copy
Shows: 2:35
